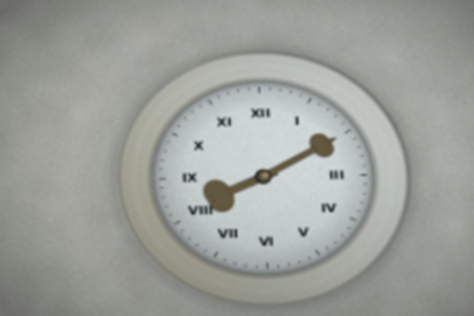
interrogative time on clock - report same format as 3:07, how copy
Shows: 8:10
